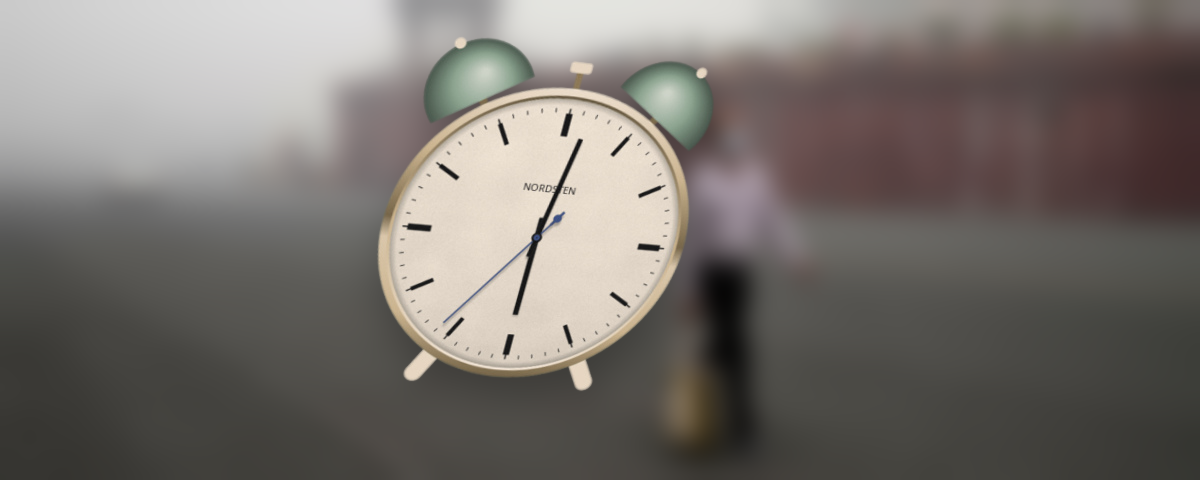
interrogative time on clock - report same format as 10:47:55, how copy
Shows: 6:01:36
